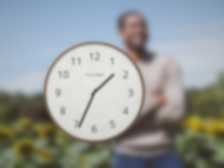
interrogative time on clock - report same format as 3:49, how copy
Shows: 1:34
